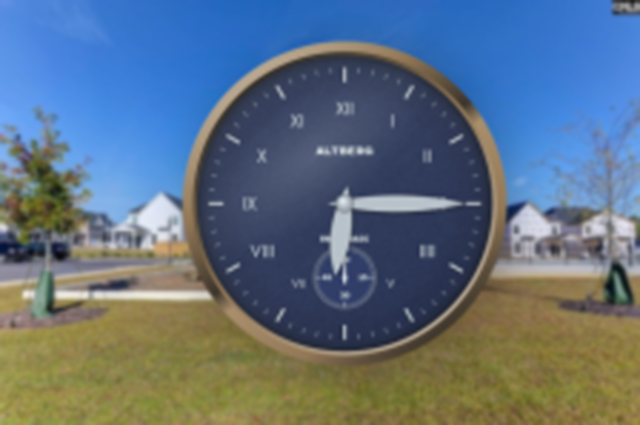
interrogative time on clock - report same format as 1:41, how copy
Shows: 6:15
